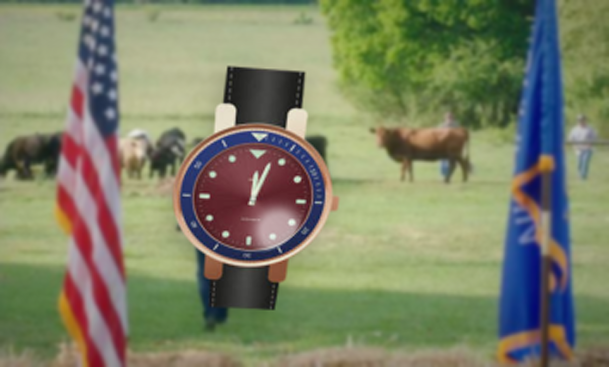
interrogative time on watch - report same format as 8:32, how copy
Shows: 12:03
